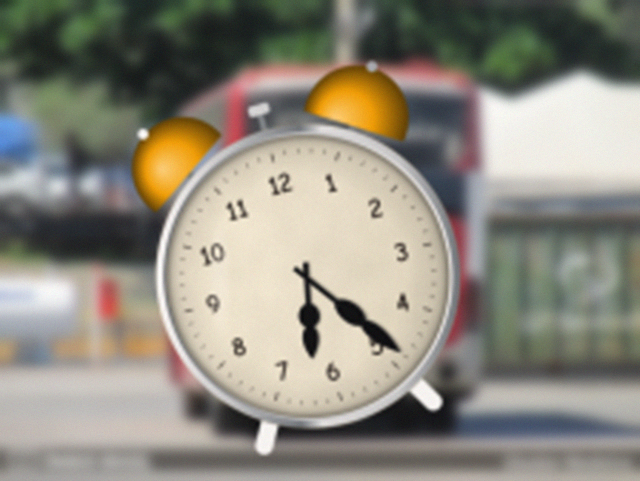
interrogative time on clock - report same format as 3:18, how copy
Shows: 6:24
